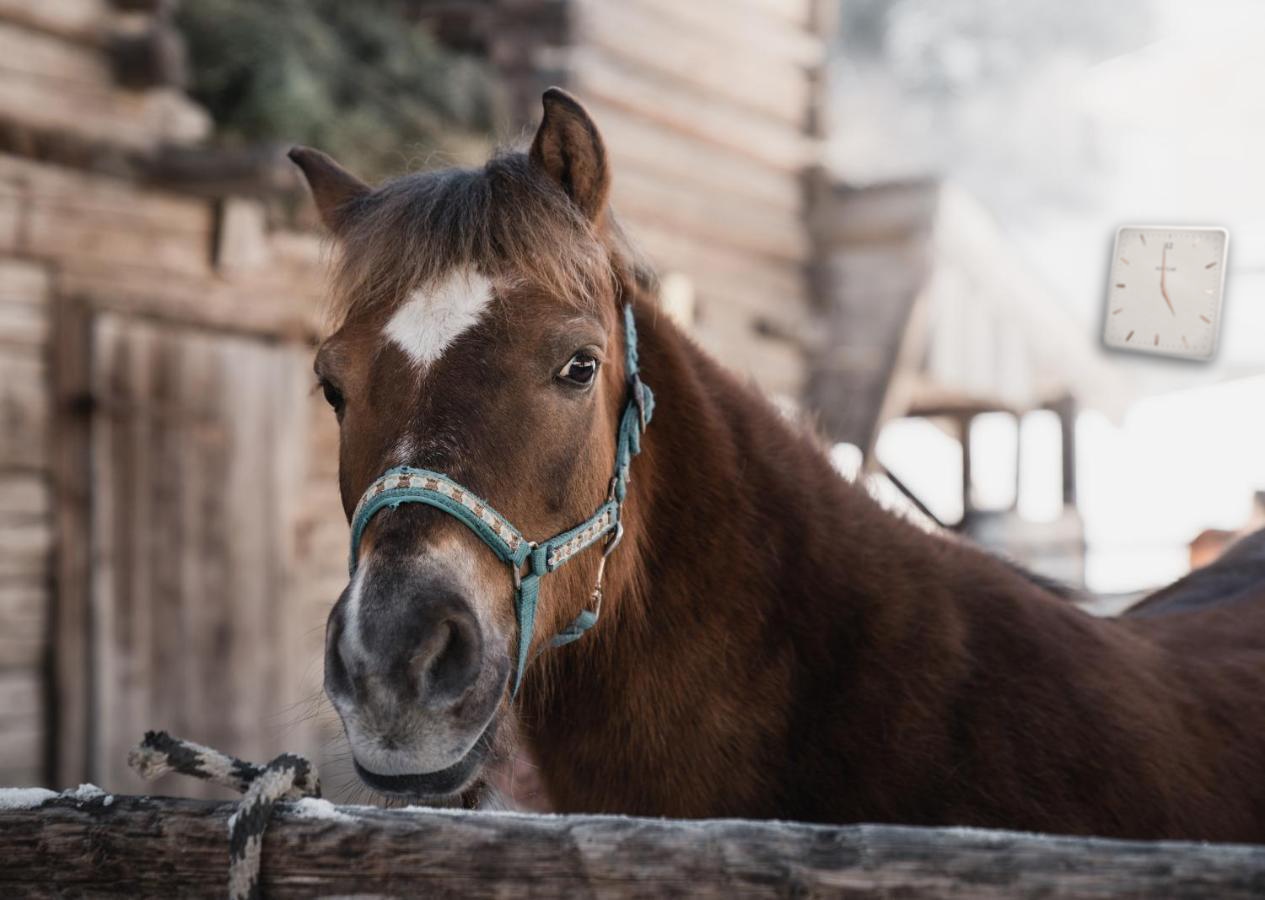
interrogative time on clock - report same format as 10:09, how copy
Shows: 4:59
